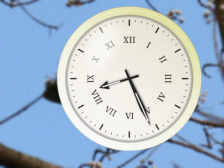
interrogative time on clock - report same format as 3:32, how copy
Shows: 8:26
